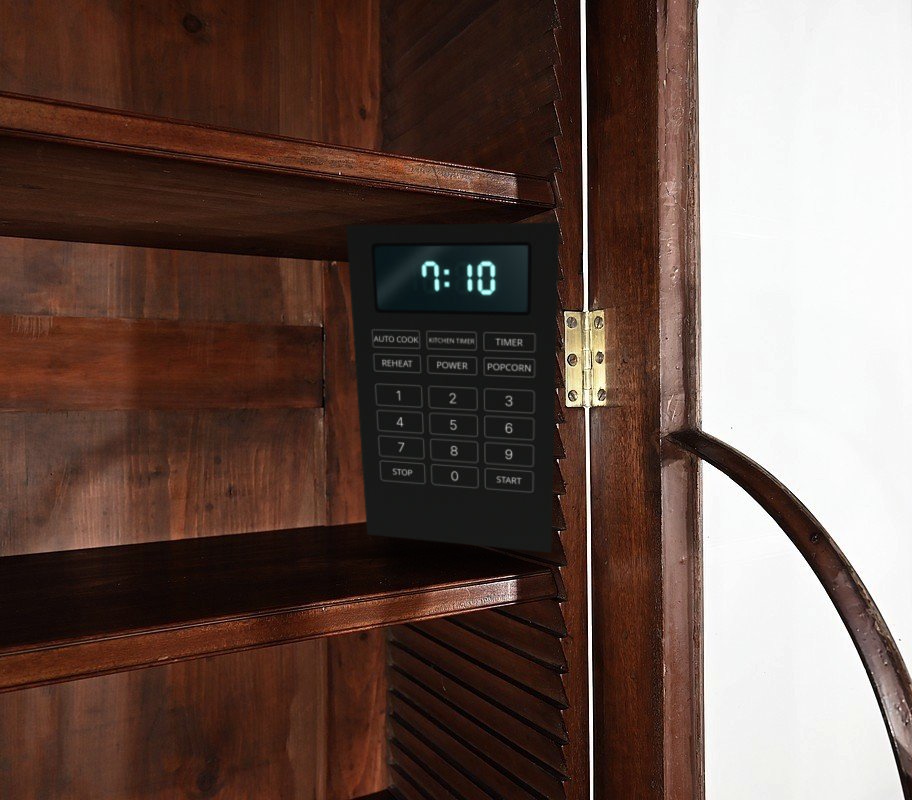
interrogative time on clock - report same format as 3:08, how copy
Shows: 7:10
